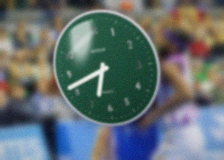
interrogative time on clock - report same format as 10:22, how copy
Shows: 6:42
